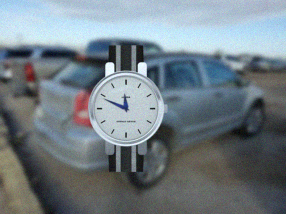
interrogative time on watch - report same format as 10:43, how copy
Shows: 11:49
